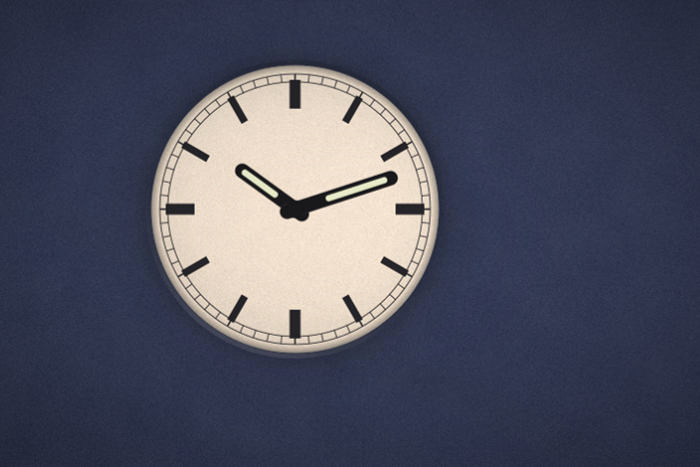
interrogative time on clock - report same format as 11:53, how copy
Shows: 10:12
